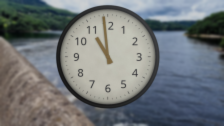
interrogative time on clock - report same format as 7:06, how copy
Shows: 10:59
